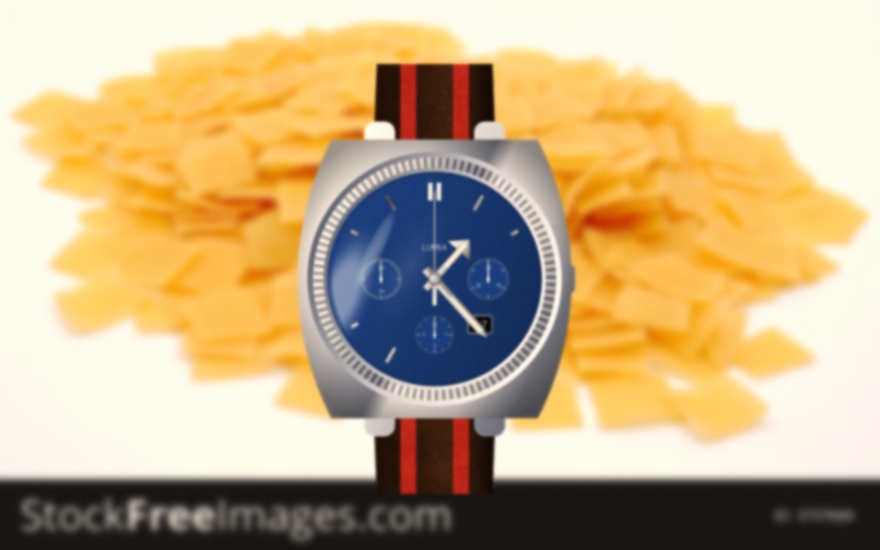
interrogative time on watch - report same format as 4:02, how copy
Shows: 1:23
